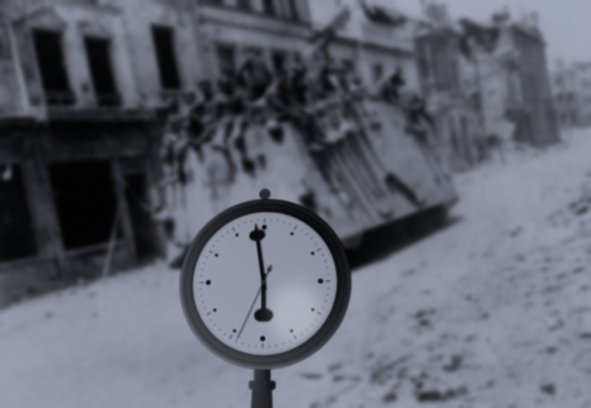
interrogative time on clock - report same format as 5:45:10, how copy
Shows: 5:58:34
